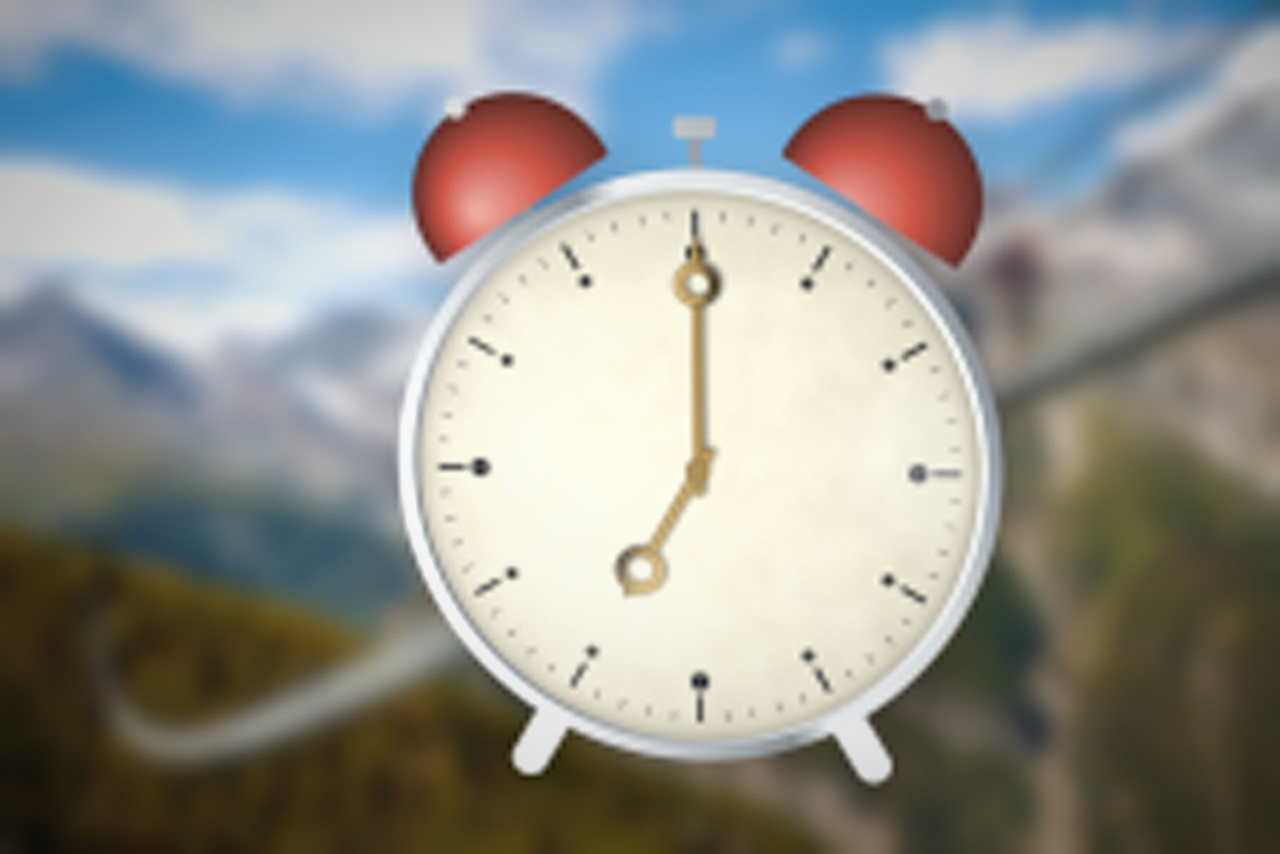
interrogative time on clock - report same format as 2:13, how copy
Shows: 7:00
